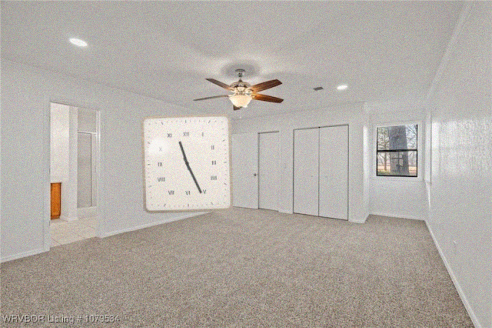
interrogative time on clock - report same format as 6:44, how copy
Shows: 11:26
